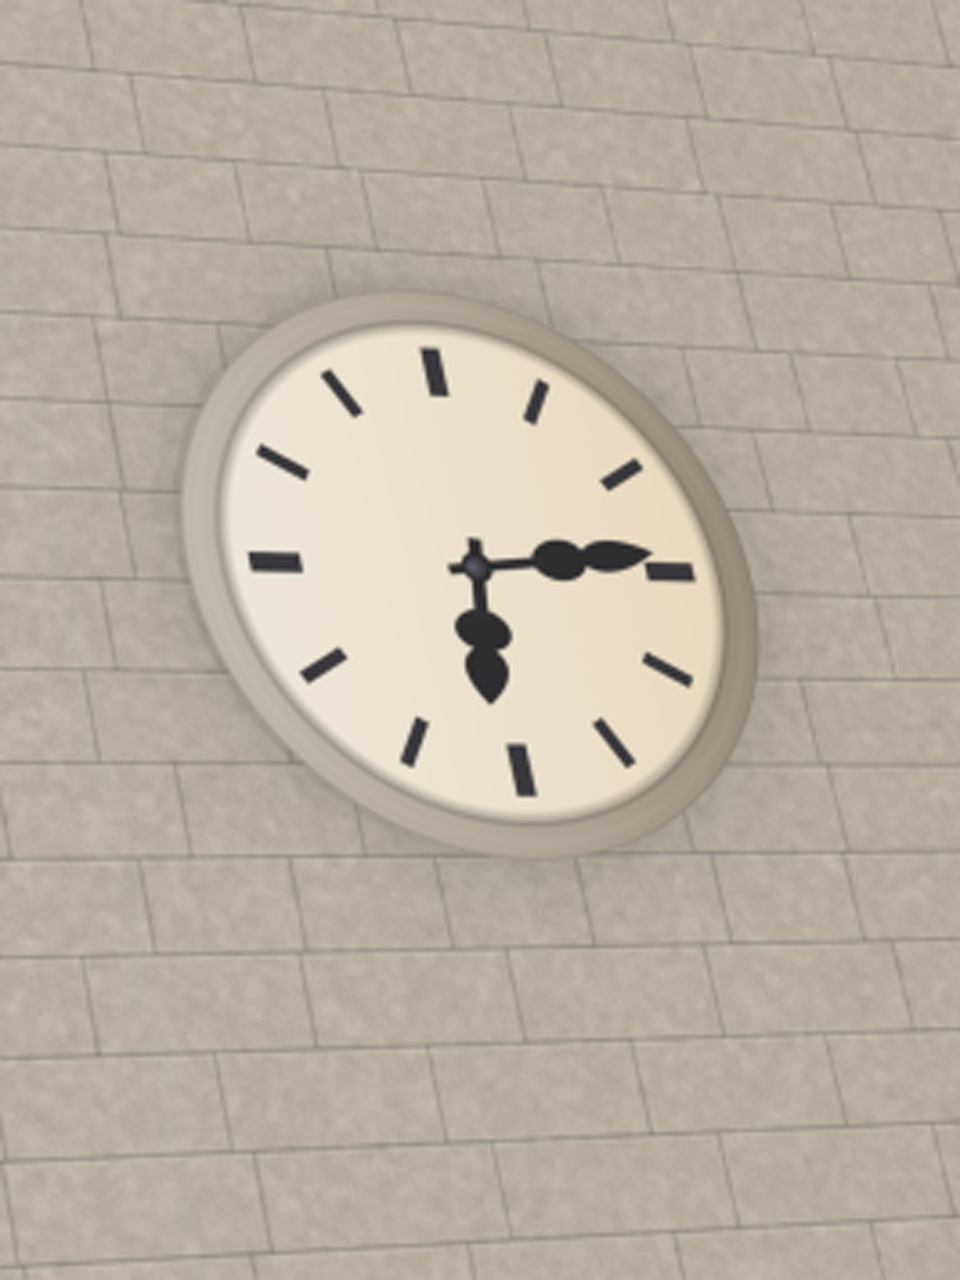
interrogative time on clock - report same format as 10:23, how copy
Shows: 6:14
